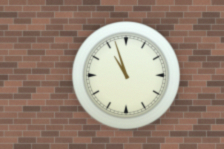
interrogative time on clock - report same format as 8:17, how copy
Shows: 10:57
